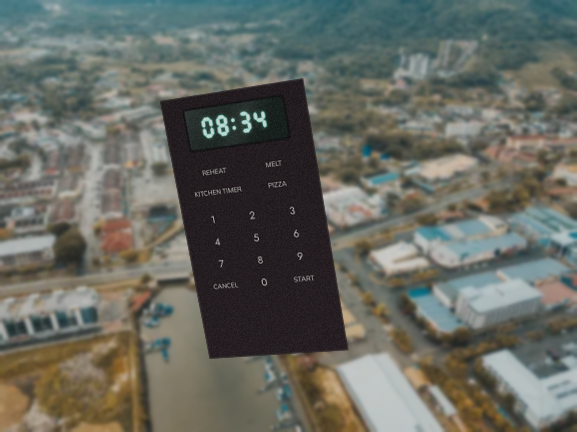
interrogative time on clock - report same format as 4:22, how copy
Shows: 8:34
